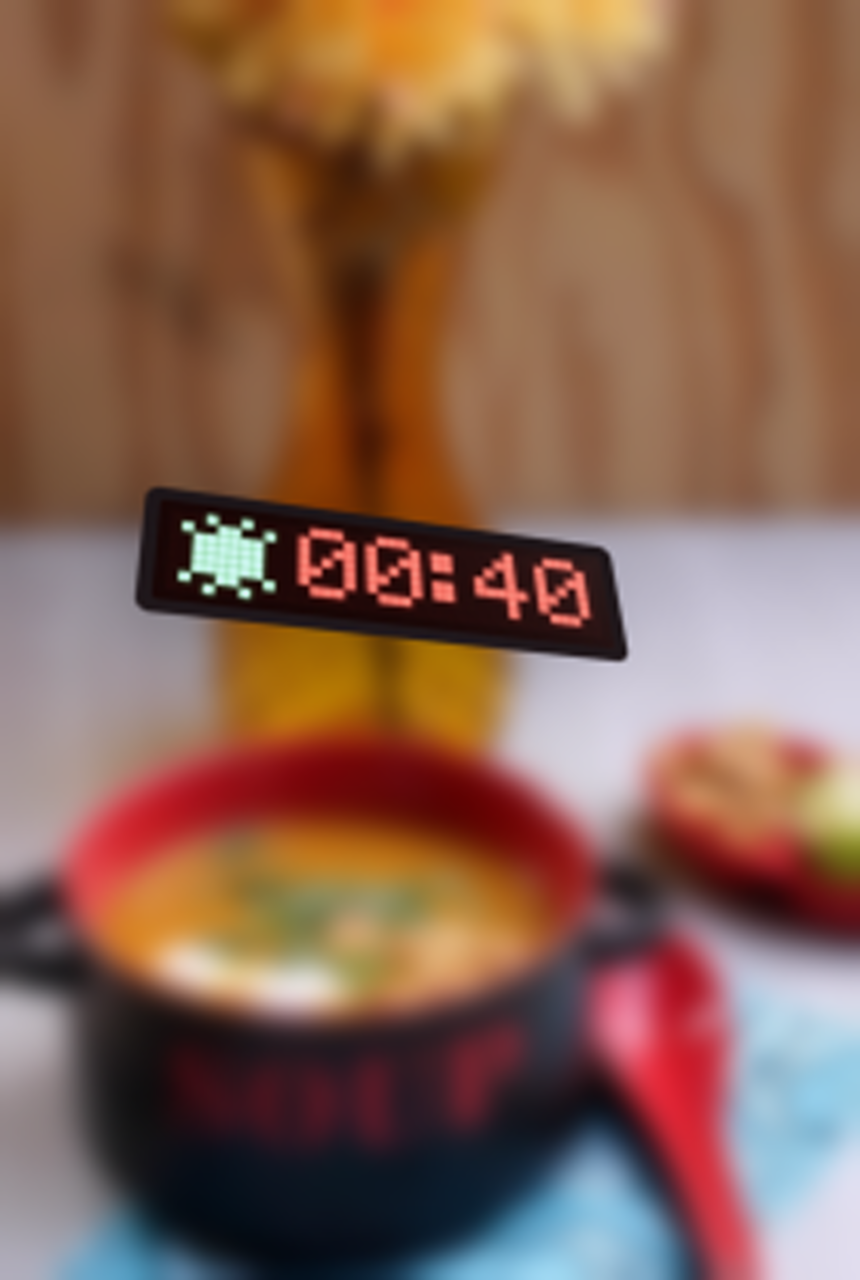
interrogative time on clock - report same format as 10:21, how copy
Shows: 0:40
